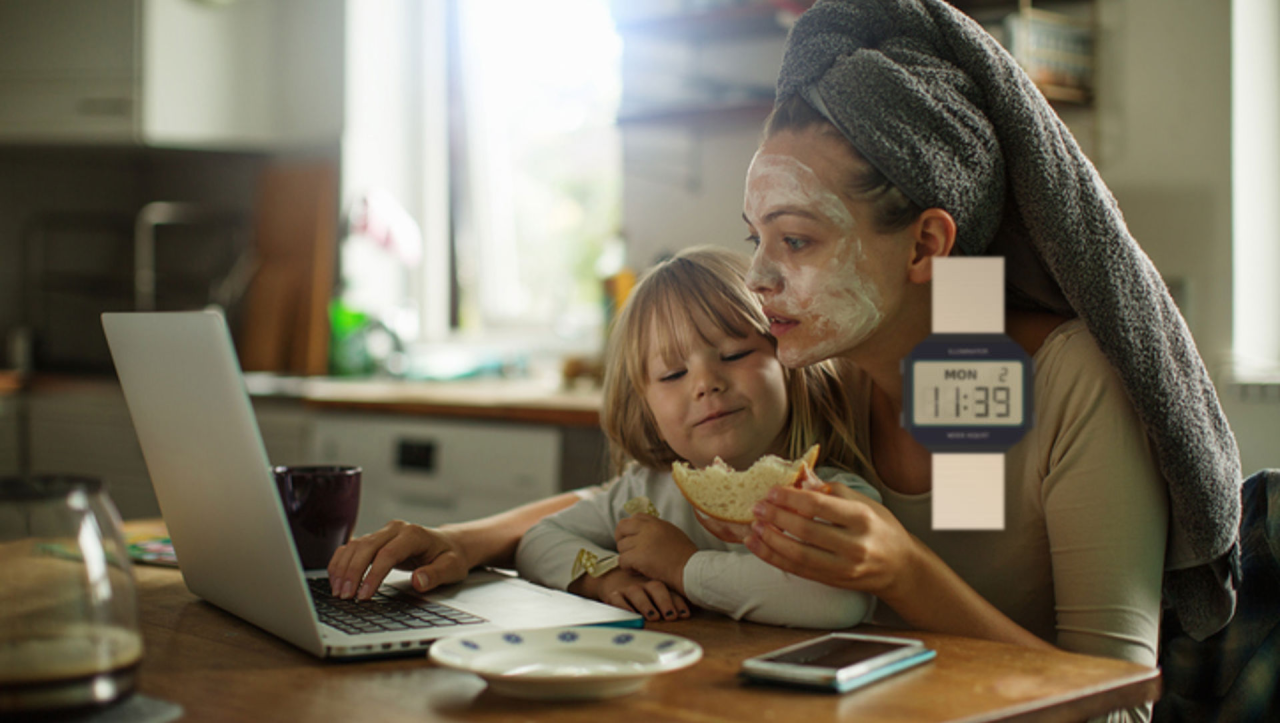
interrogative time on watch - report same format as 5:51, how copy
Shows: 11:39
